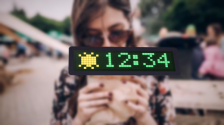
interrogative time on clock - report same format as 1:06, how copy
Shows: 12:34
